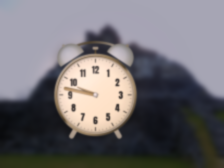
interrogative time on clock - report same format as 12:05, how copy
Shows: 9:47
